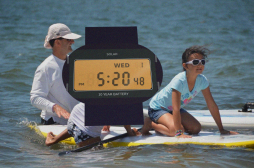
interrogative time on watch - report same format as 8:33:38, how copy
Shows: 5:20:48
